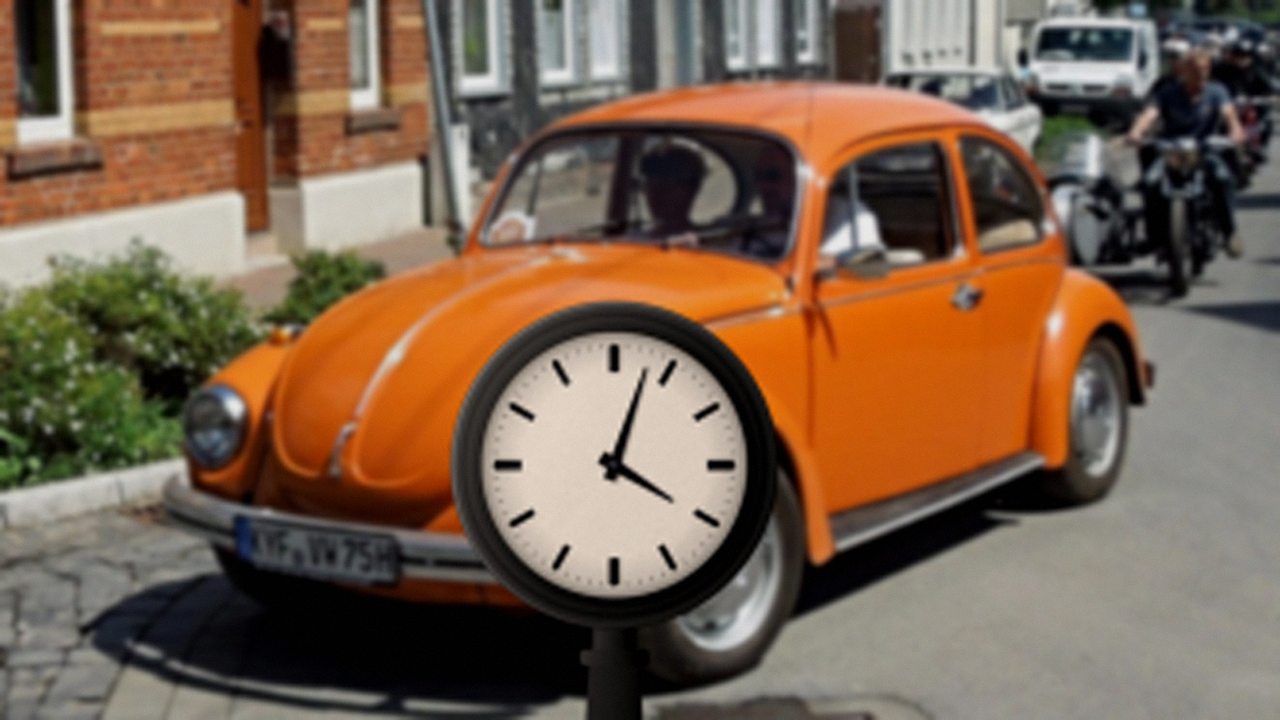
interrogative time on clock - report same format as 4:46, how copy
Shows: 4:03
